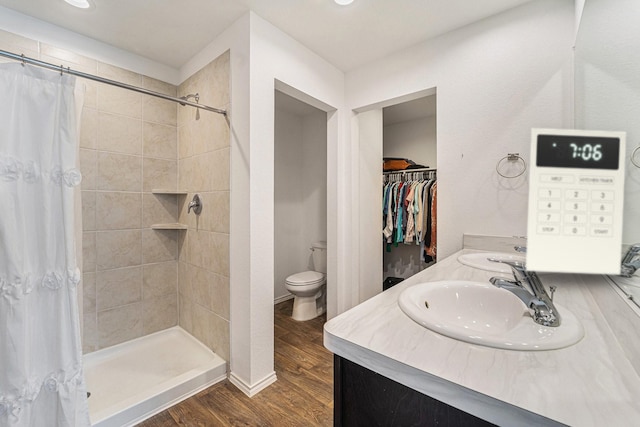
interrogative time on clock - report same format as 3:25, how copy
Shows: 7:06
